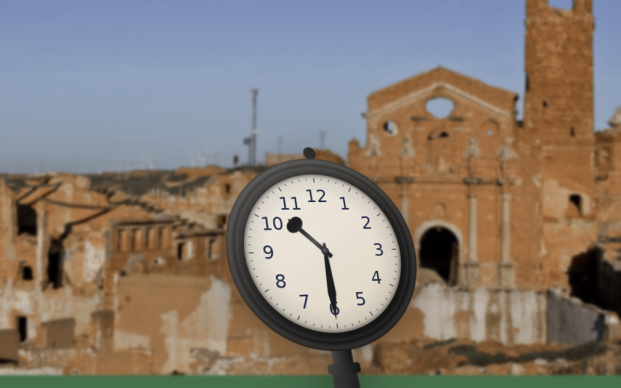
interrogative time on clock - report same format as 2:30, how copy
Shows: 10:30
